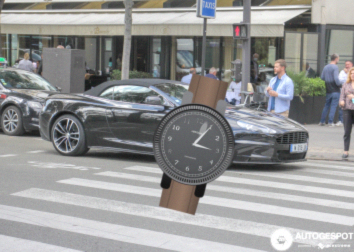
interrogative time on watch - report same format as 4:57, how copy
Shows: 3:05
